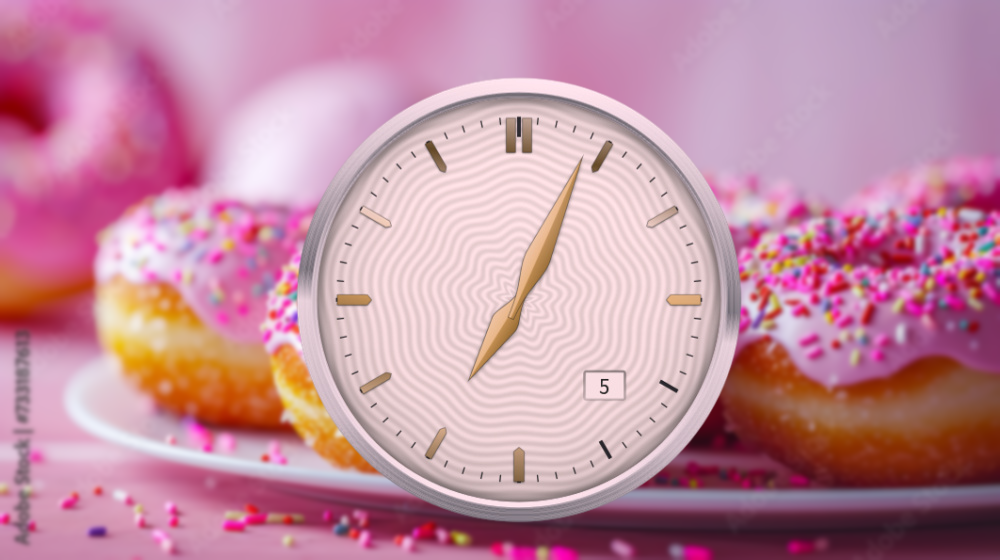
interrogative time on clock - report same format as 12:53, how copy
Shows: 7:04
